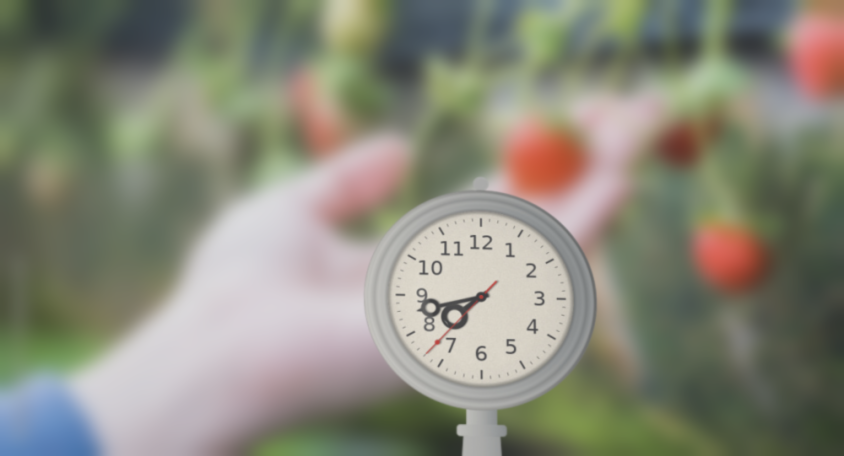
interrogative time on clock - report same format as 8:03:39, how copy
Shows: 7:42:37
